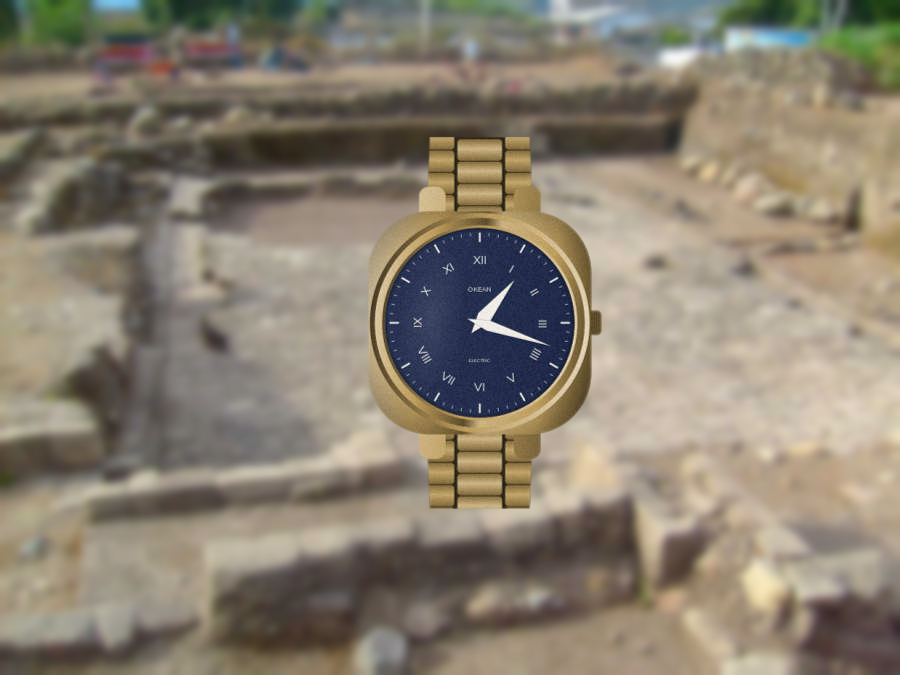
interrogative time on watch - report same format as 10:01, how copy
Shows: 1:18
